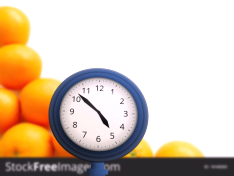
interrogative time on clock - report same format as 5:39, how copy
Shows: 4:52
